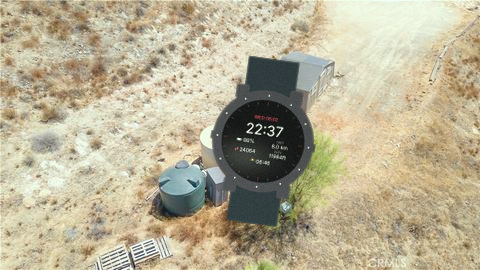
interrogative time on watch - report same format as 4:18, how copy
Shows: 22:37
